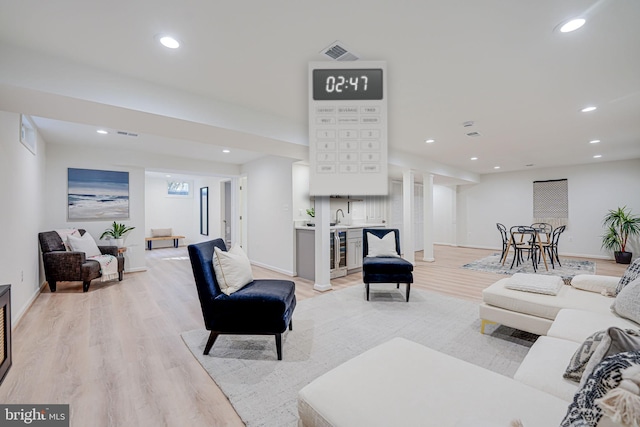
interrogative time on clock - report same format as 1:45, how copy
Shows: 2:47
